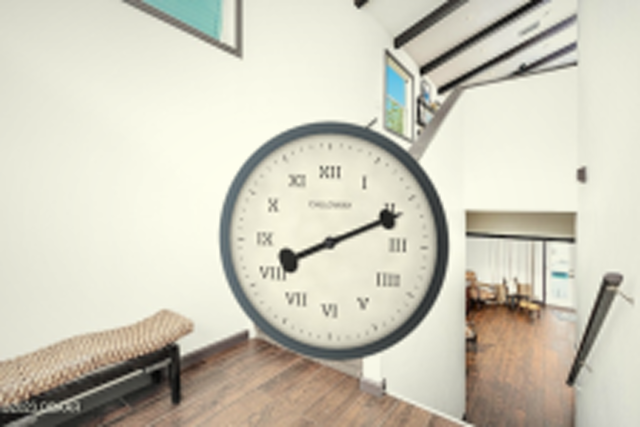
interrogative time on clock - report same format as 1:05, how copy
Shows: 8:11
